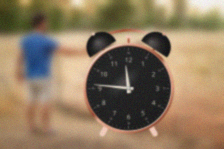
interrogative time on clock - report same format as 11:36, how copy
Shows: 11:46
